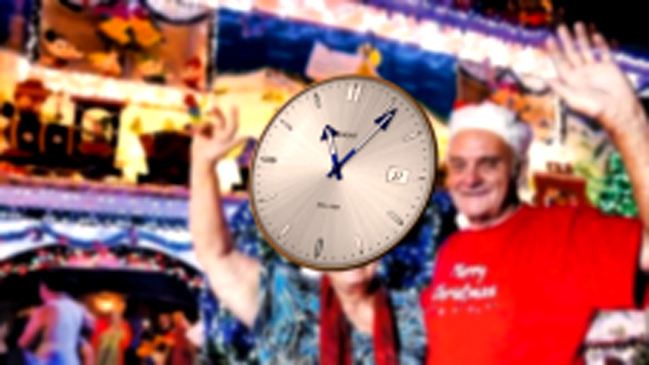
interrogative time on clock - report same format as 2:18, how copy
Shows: 11:06
